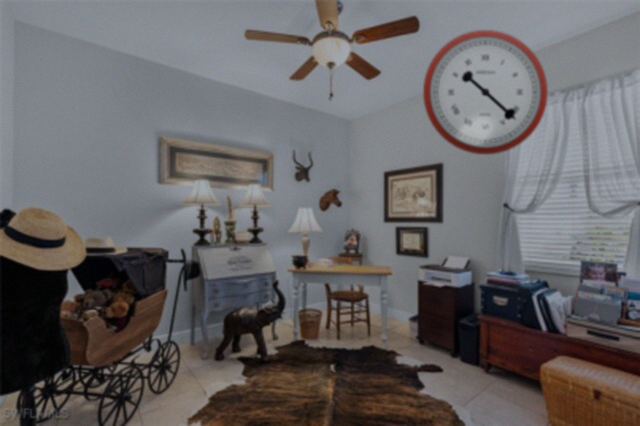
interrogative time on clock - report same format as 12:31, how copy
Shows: 10:22
